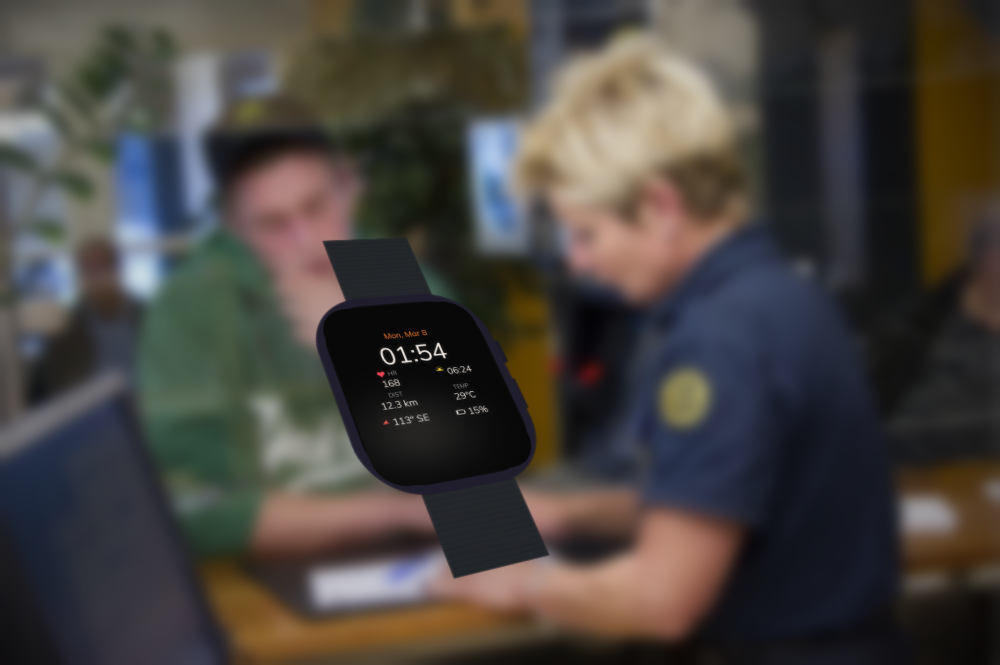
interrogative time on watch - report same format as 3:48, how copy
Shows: 1:54
